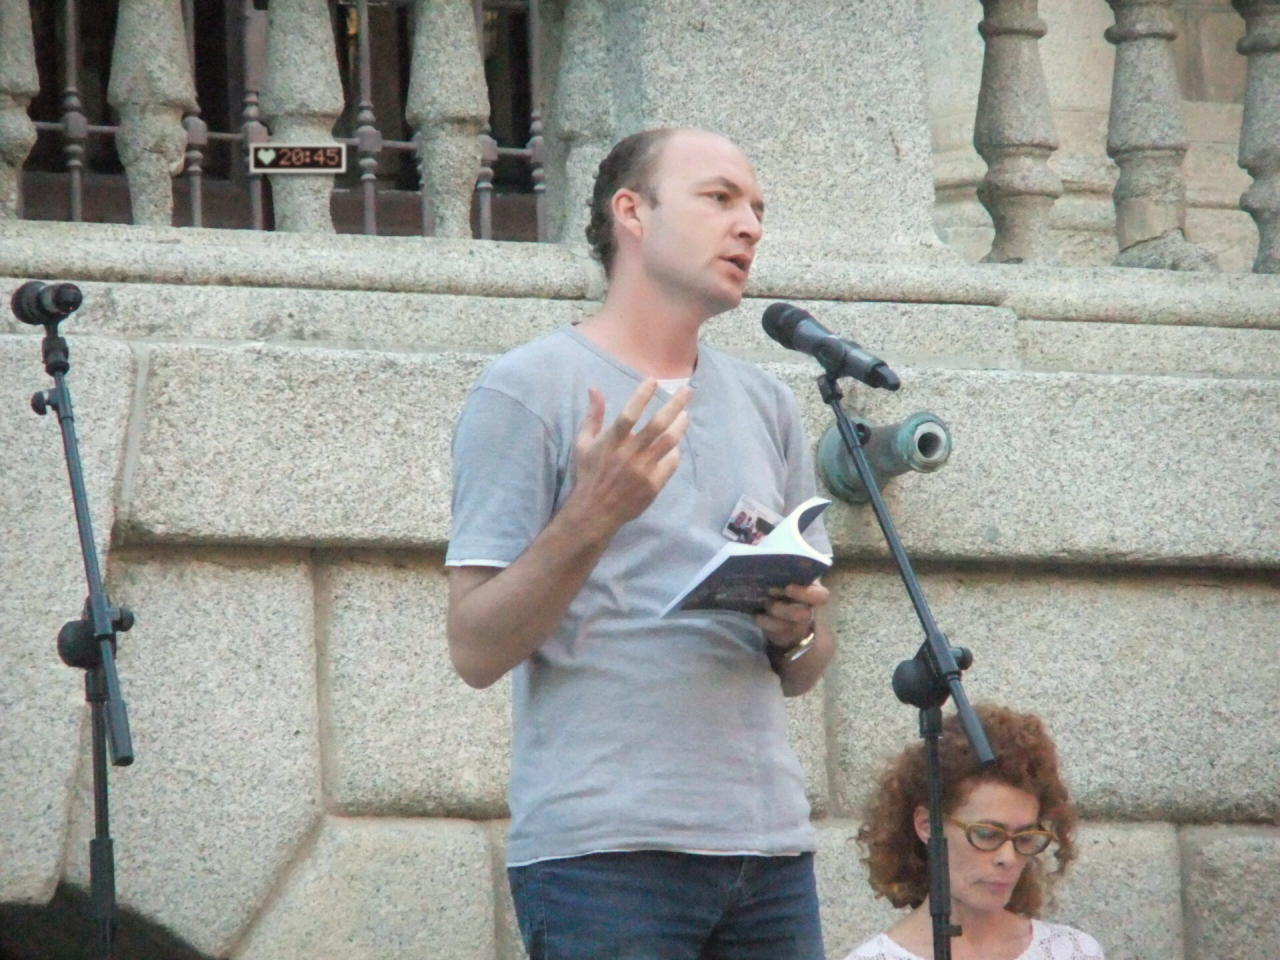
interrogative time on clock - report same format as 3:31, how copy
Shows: 20:45
